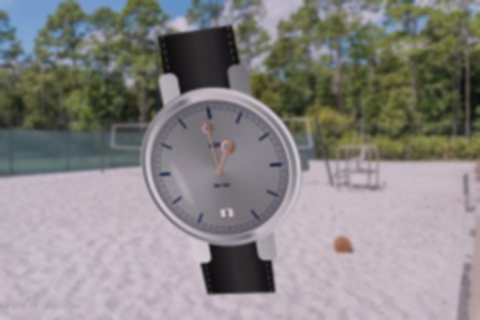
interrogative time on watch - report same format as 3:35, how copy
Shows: 12:59
